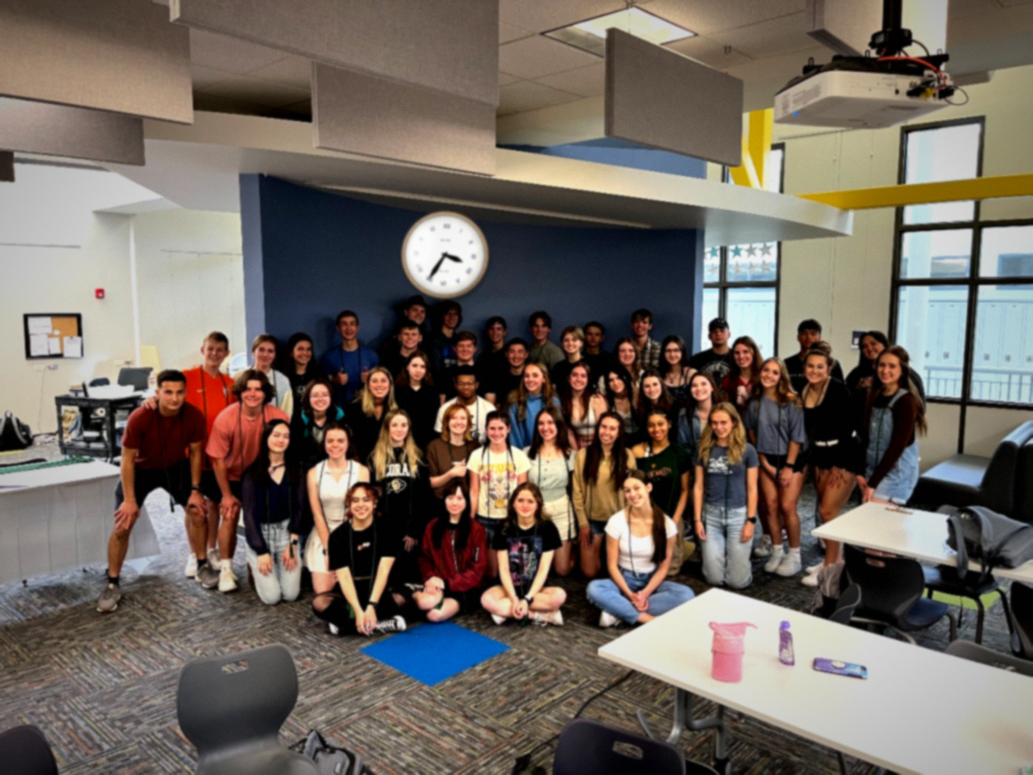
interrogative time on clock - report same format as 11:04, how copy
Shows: 3:35
